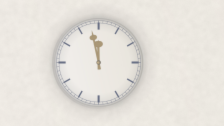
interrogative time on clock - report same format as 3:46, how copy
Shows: 11:58
